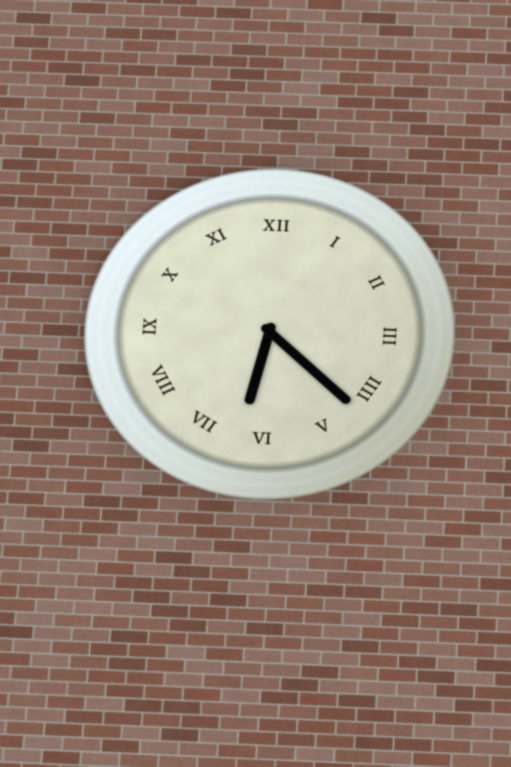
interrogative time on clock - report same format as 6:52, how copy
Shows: 6:22
